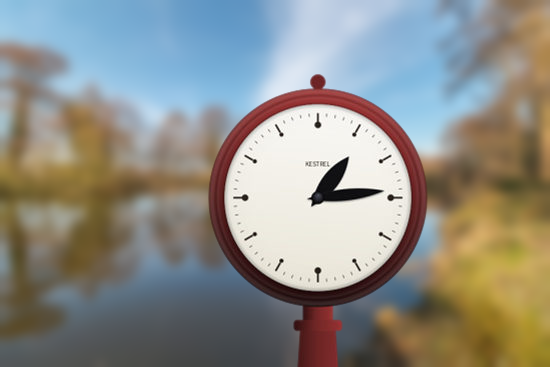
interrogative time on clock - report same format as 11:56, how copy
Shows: 1:14
